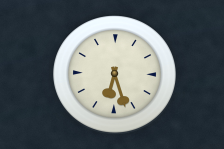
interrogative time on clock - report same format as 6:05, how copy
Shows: 6:27
